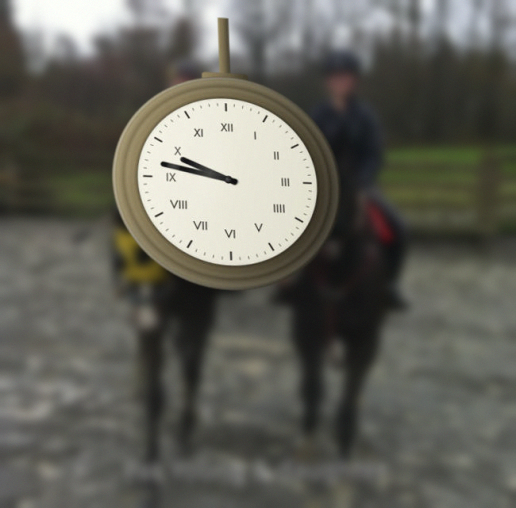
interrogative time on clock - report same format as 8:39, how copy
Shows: 9:47
